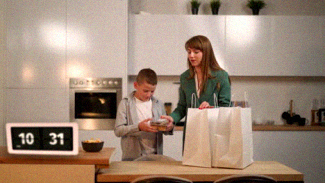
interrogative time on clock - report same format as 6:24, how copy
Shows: 10:31
